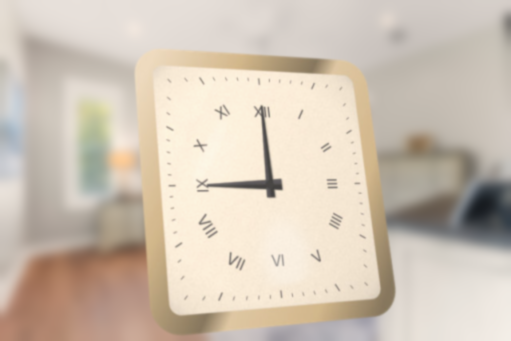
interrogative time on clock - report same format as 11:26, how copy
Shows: 9:00
